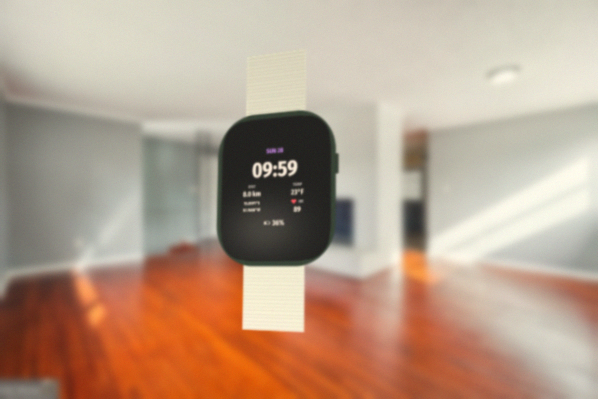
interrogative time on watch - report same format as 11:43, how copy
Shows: 9:59
